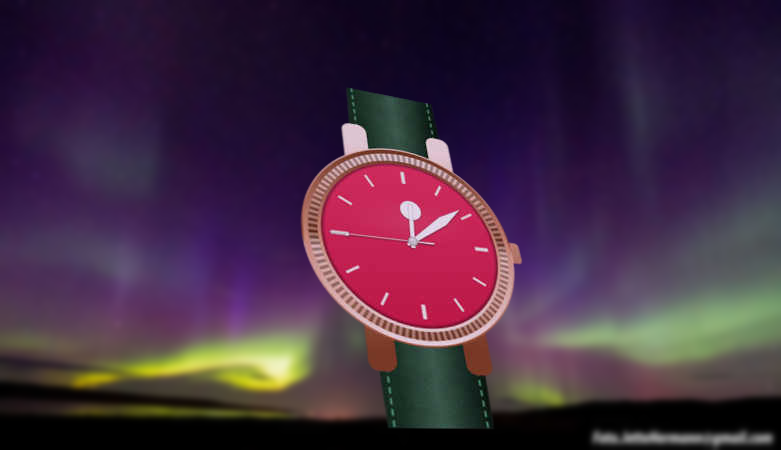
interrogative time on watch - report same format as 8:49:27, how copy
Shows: 12:08:45
